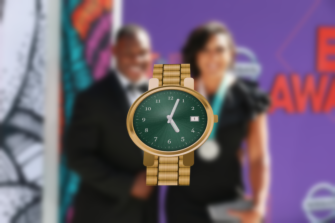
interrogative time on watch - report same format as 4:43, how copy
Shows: 5:03
